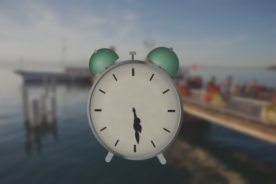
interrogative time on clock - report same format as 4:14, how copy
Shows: 5:29
